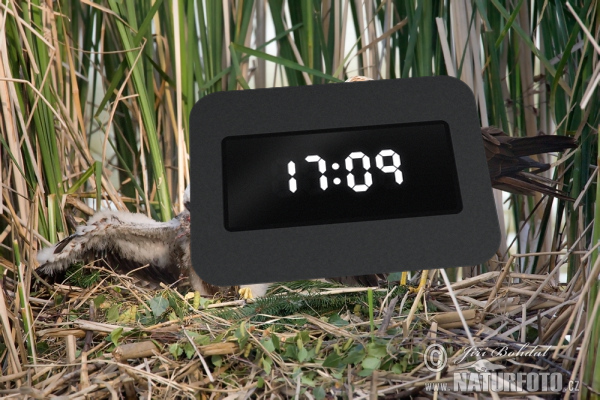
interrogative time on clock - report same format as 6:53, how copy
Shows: 17:09
